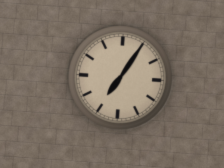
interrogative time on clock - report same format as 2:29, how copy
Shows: 7:05
